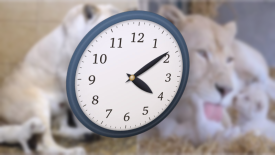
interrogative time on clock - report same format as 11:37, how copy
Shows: 4:09
